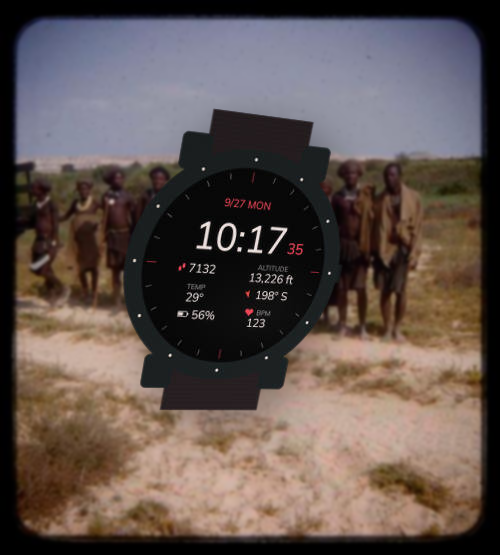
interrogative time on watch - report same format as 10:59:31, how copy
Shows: 10:17:35
